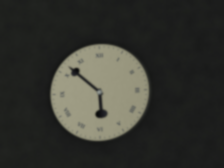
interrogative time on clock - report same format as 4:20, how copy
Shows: 5:52
